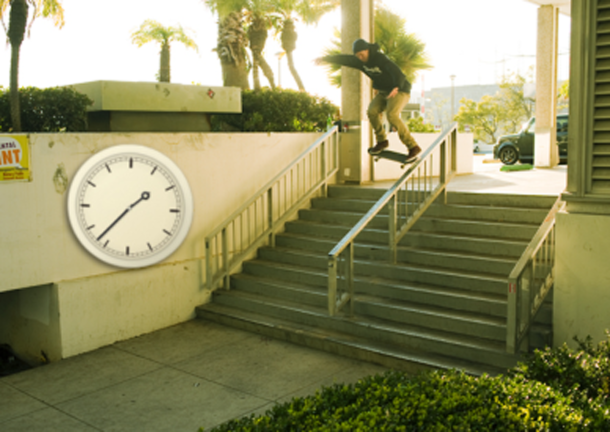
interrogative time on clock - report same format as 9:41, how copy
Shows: 1:37
